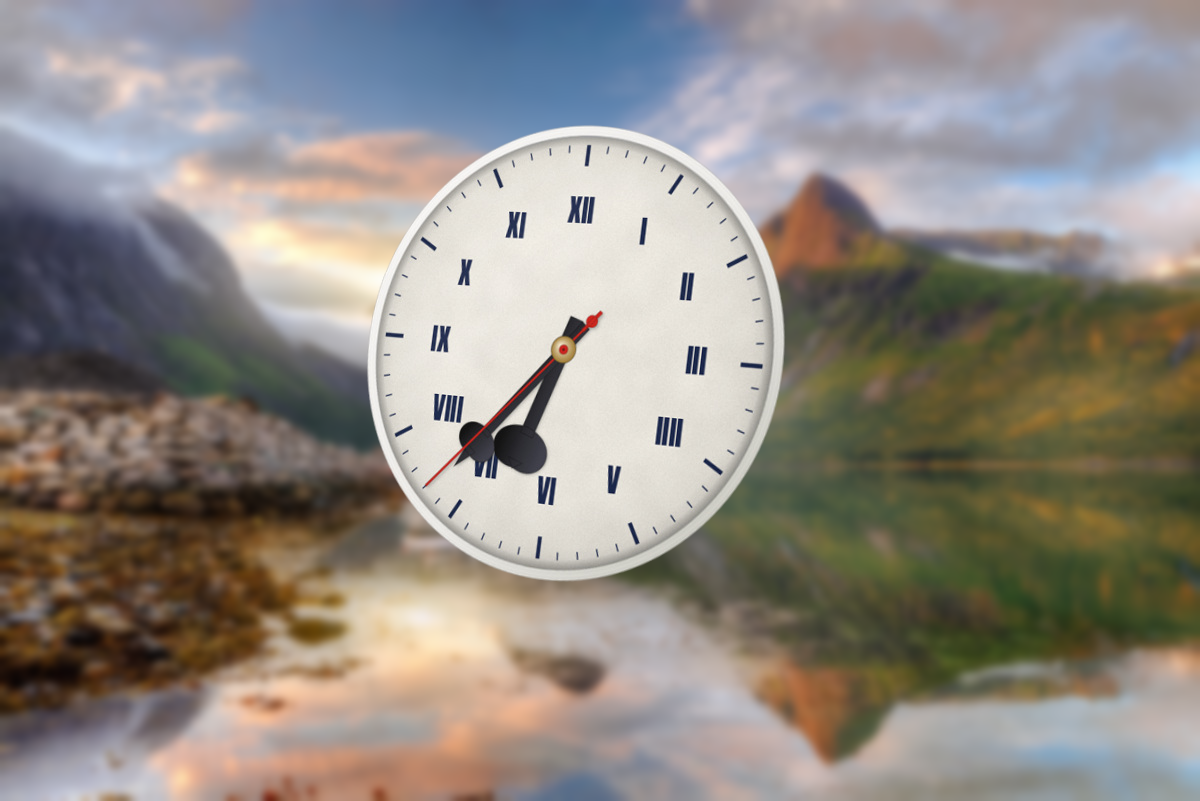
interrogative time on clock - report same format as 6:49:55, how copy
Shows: 6:36:37
